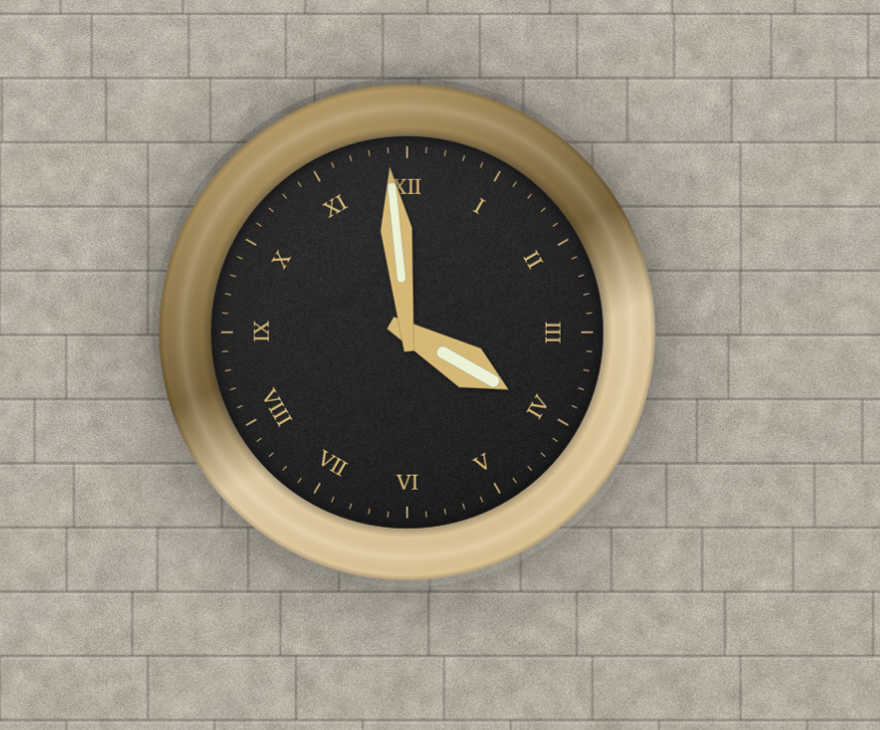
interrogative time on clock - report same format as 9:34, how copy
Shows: 3:59
